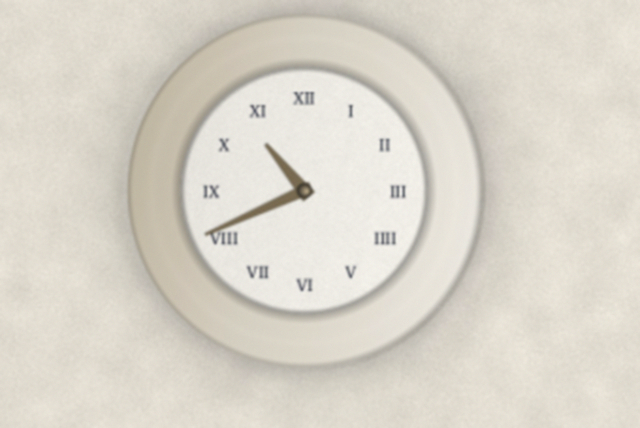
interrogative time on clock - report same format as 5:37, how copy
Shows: 10:41
